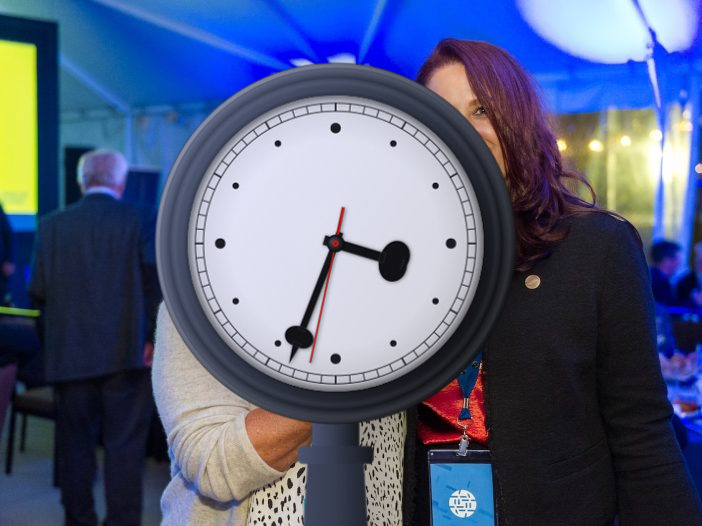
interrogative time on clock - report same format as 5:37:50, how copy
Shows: 3:33:32
